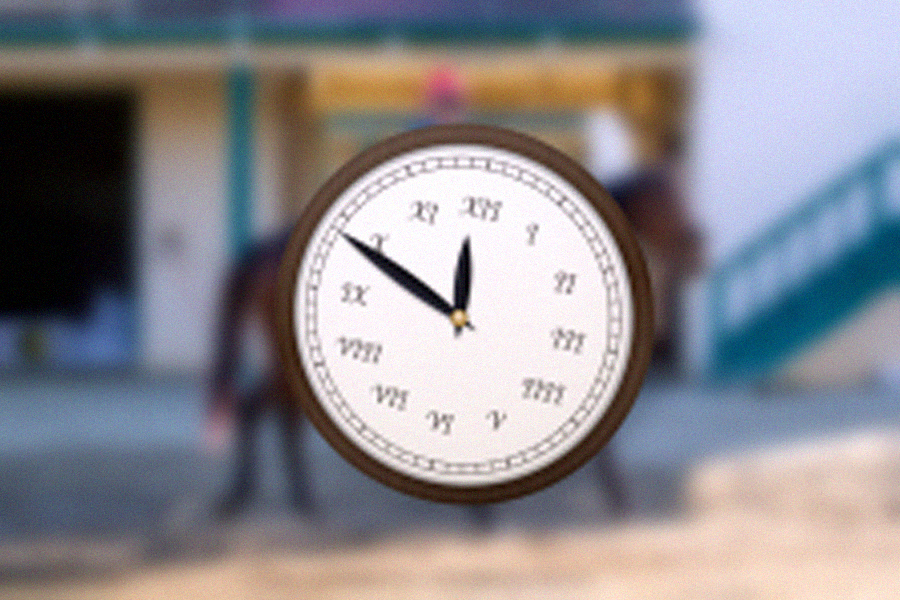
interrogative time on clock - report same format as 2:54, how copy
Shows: 11:49
